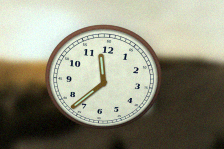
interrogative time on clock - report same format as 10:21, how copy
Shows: 11:37
